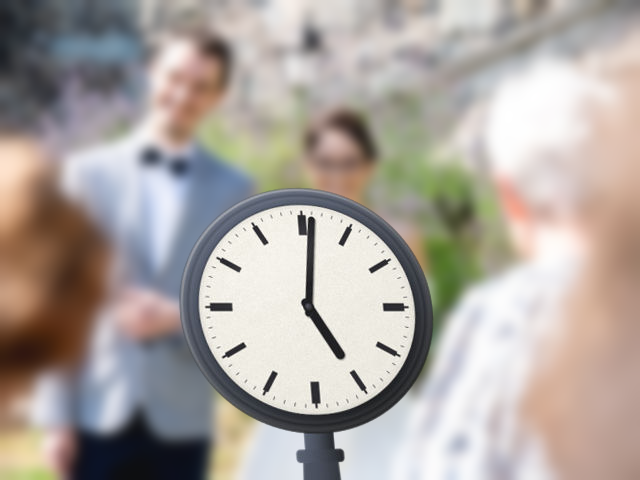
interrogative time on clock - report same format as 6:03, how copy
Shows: 5:01
